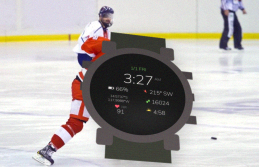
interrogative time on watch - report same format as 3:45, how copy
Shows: 3:27
